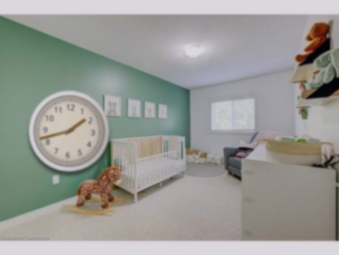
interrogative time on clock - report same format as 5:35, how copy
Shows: 1:42
